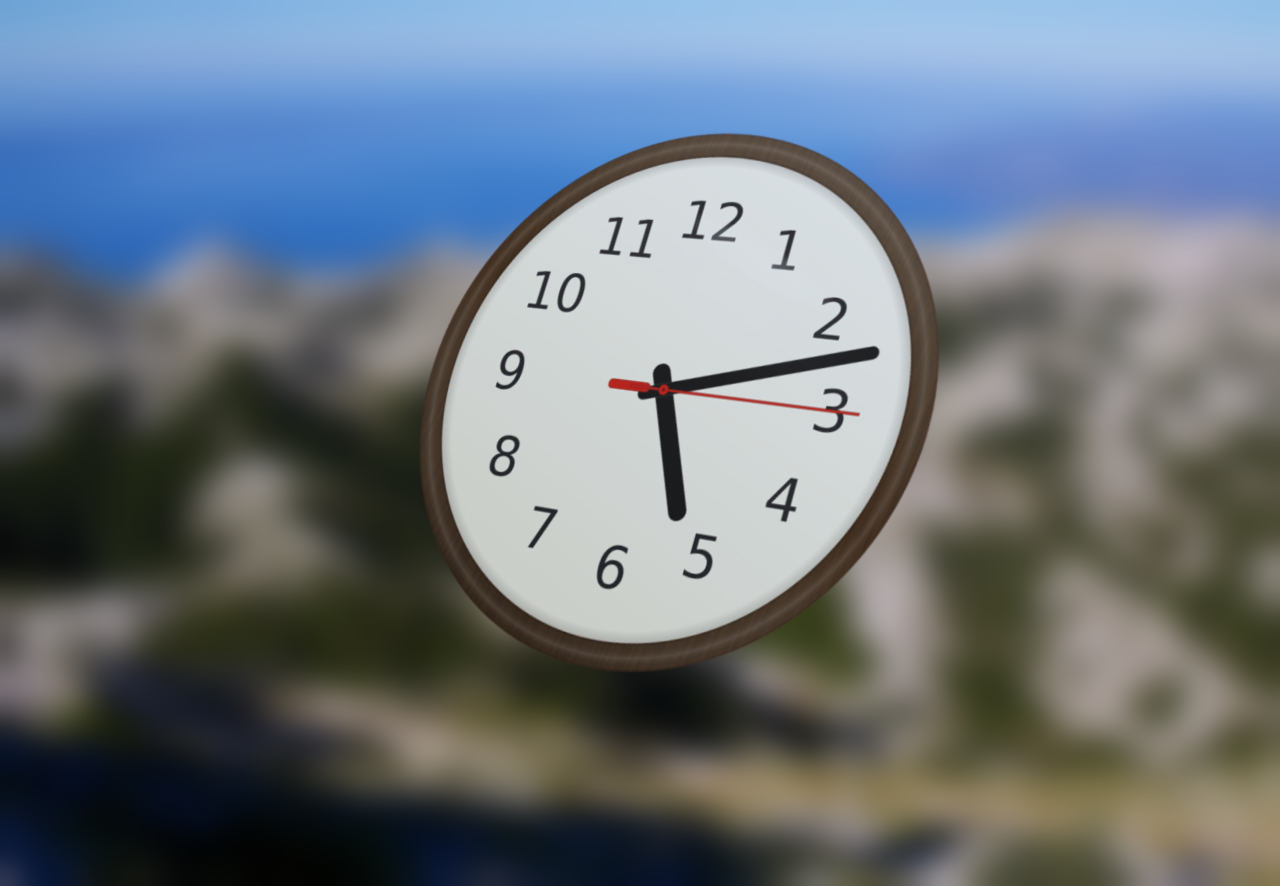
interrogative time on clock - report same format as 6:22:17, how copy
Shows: 5:12:15
